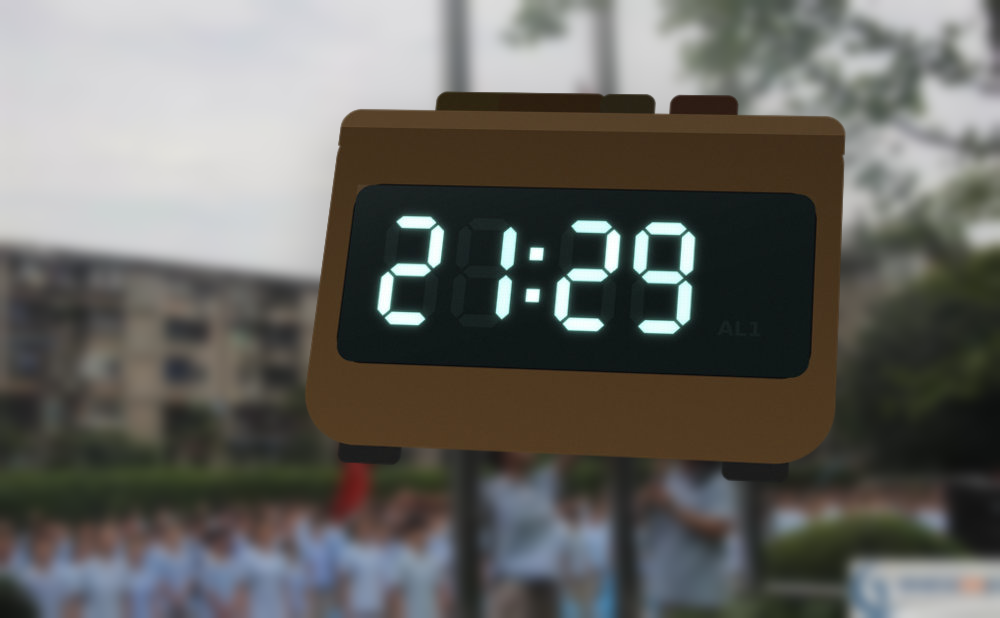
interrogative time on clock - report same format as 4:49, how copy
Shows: 21:29
